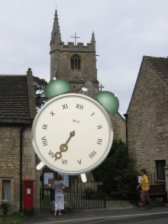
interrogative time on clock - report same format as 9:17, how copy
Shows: 6:33
